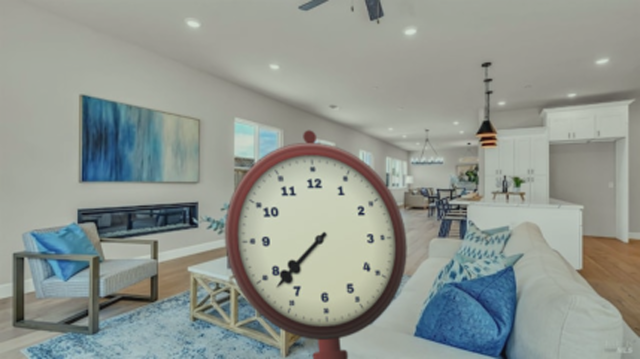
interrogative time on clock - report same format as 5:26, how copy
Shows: 7:38
